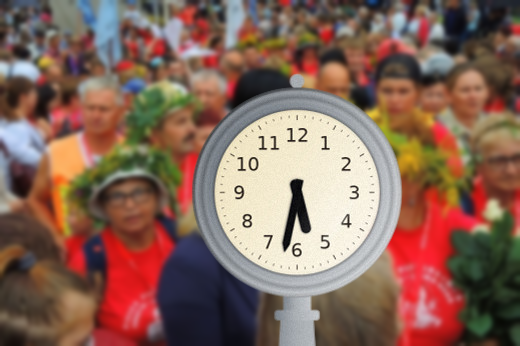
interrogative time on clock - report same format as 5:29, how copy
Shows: 5:32
